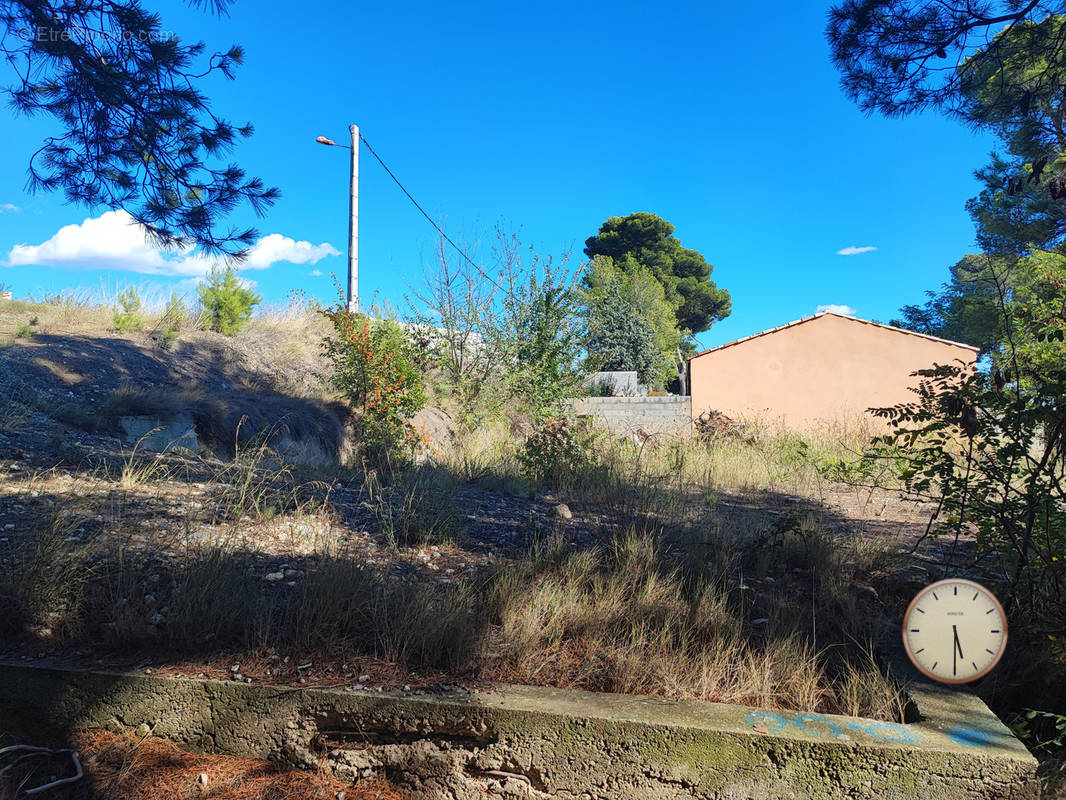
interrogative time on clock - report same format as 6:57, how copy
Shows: 5:30
